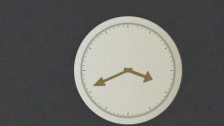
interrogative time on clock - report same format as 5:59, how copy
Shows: 3:41
